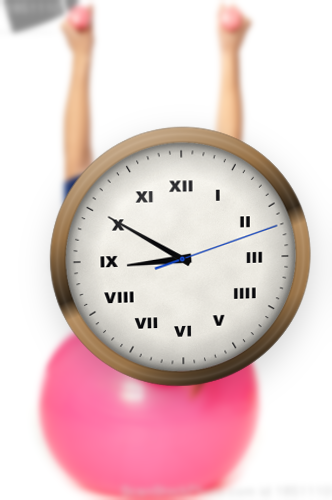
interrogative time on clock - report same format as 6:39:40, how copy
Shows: 8:50:12
